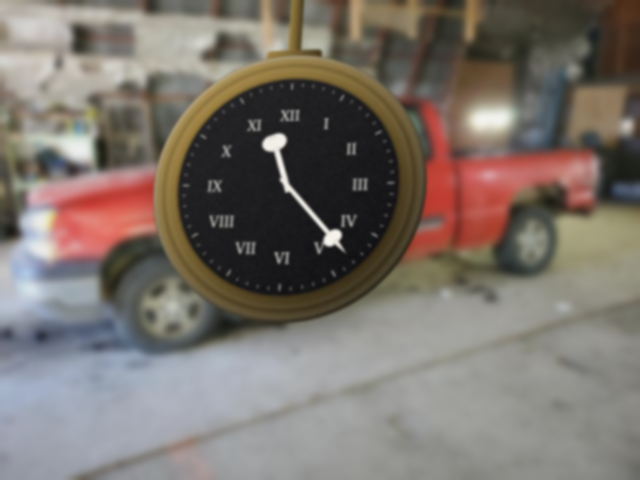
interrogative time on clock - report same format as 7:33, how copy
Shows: 11:23
